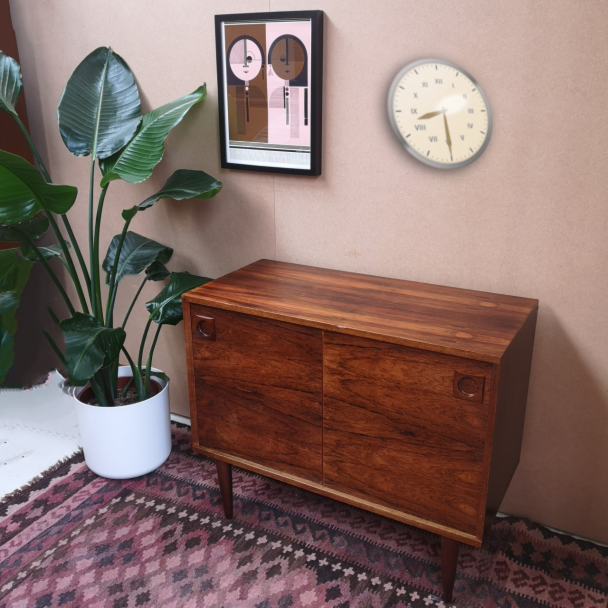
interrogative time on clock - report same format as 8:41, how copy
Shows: 8:30
